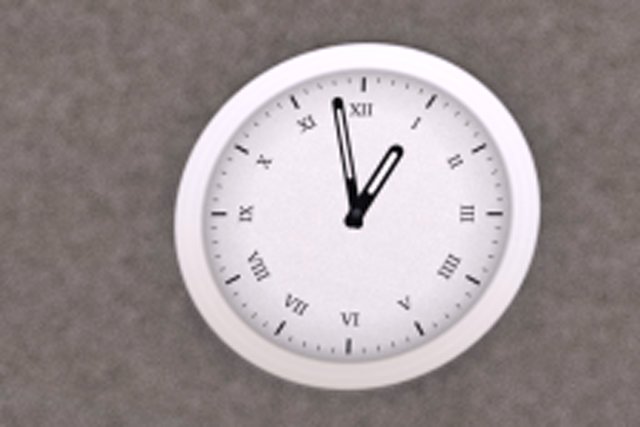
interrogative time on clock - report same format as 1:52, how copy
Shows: 12:58
